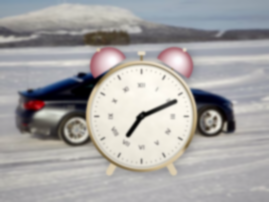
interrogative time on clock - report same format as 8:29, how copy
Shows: 7:11
